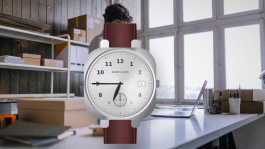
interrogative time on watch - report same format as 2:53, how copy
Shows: 6:45
